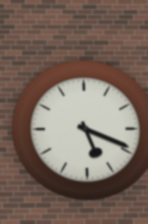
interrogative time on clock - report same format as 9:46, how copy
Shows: 5:19
